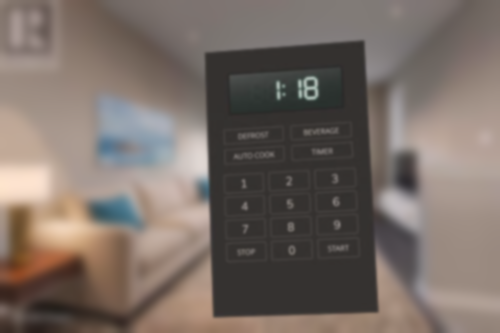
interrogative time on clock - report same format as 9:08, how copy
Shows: 1:18
